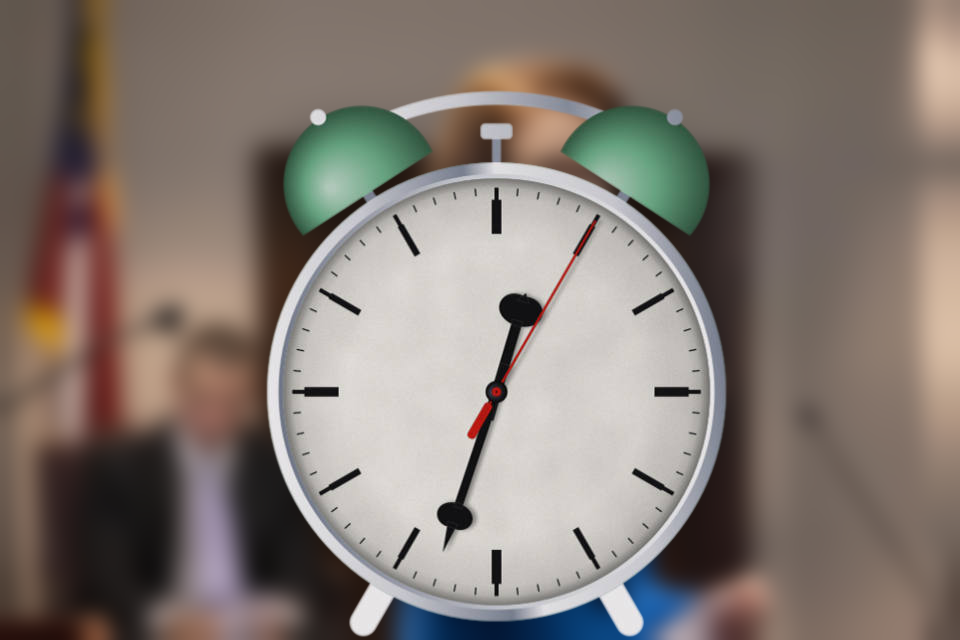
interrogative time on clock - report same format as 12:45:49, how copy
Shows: 12:33:05
